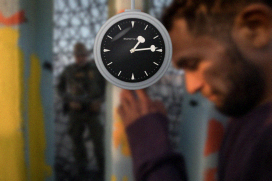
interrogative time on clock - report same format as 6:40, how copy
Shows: 1:14
